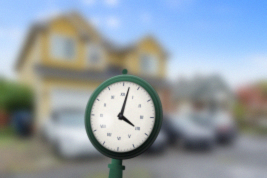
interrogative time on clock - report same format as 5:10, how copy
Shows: 4:02
